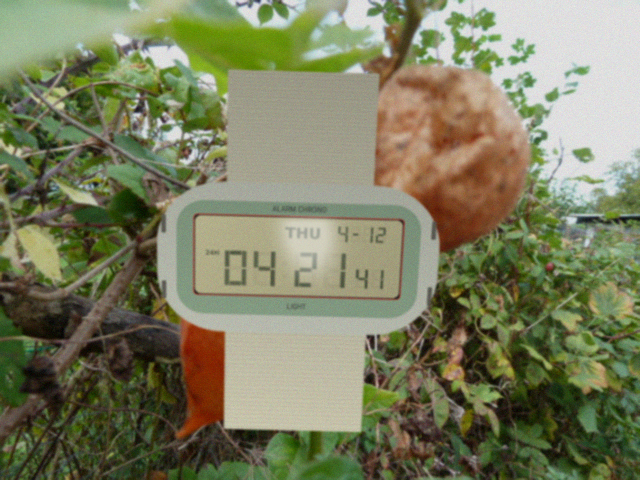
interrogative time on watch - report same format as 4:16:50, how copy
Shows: 4:21:41
